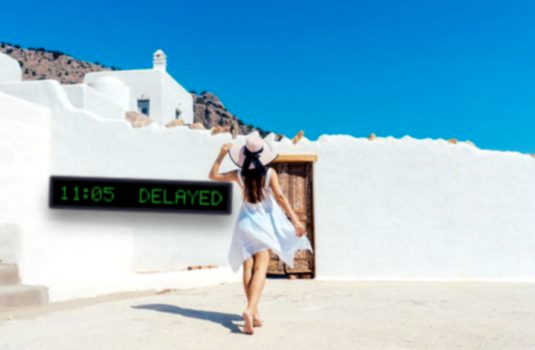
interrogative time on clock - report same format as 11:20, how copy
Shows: 11:05
